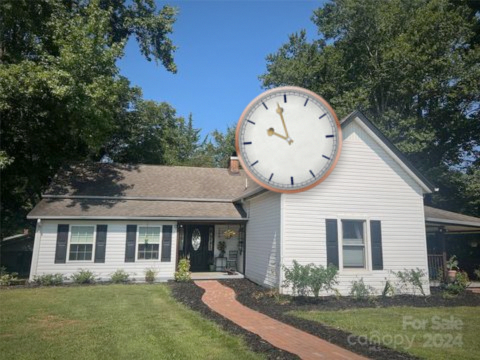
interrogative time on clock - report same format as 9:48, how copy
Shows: 9:58
